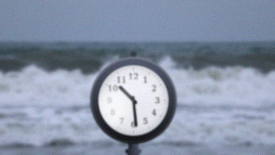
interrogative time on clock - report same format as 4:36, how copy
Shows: 10:29
